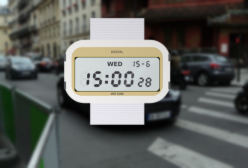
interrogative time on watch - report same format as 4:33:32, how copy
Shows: 15:00:28
